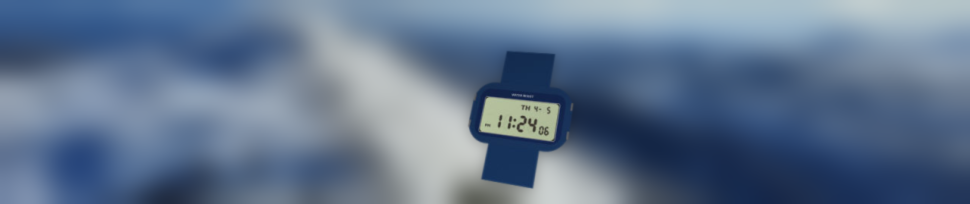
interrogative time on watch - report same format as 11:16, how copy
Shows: 11:24
